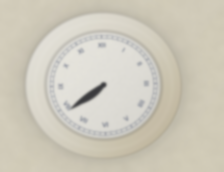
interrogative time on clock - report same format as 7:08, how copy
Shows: 7:39
